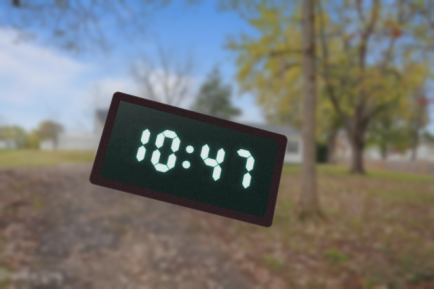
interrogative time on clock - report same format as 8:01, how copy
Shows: 10:47
